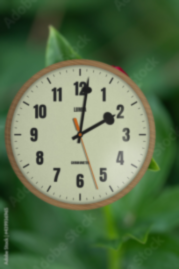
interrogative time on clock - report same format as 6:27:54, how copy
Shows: 2:01:27
